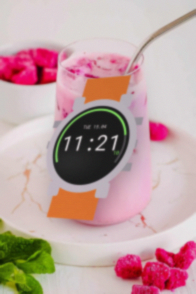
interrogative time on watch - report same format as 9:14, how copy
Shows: 11:21
